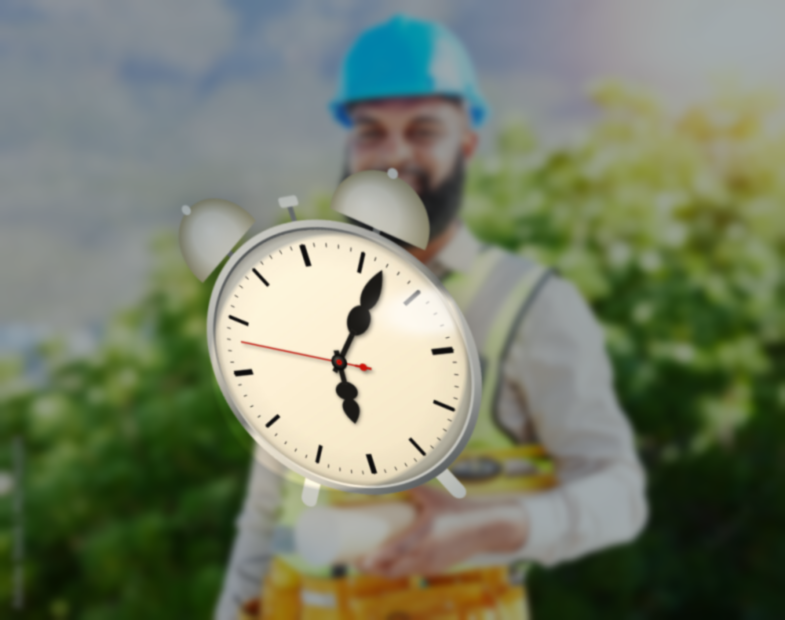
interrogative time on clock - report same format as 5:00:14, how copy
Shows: 6:06:48
